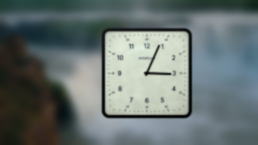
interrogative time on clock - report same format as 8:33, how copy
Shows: 3:04
